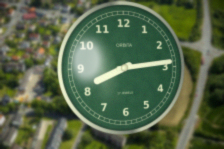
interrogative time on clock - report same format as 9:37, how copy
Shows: 8:14
